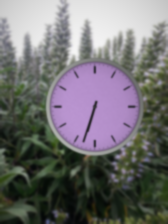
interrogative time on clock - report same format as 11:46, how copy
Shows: 6:33
